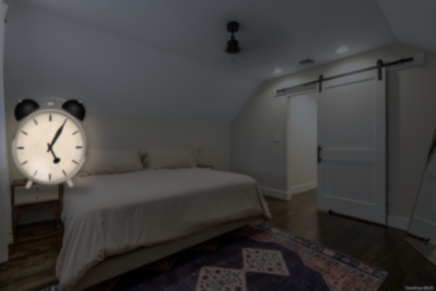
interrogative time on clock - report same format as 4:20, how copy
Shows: 5:05
